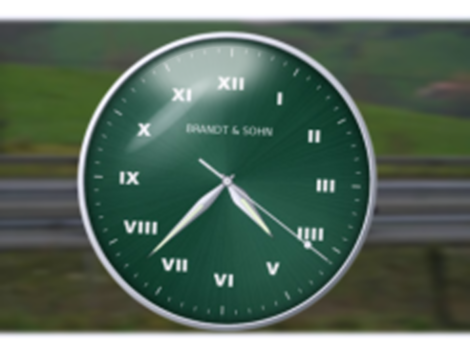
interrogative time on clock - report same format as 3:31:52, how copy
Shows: 4:37:21
